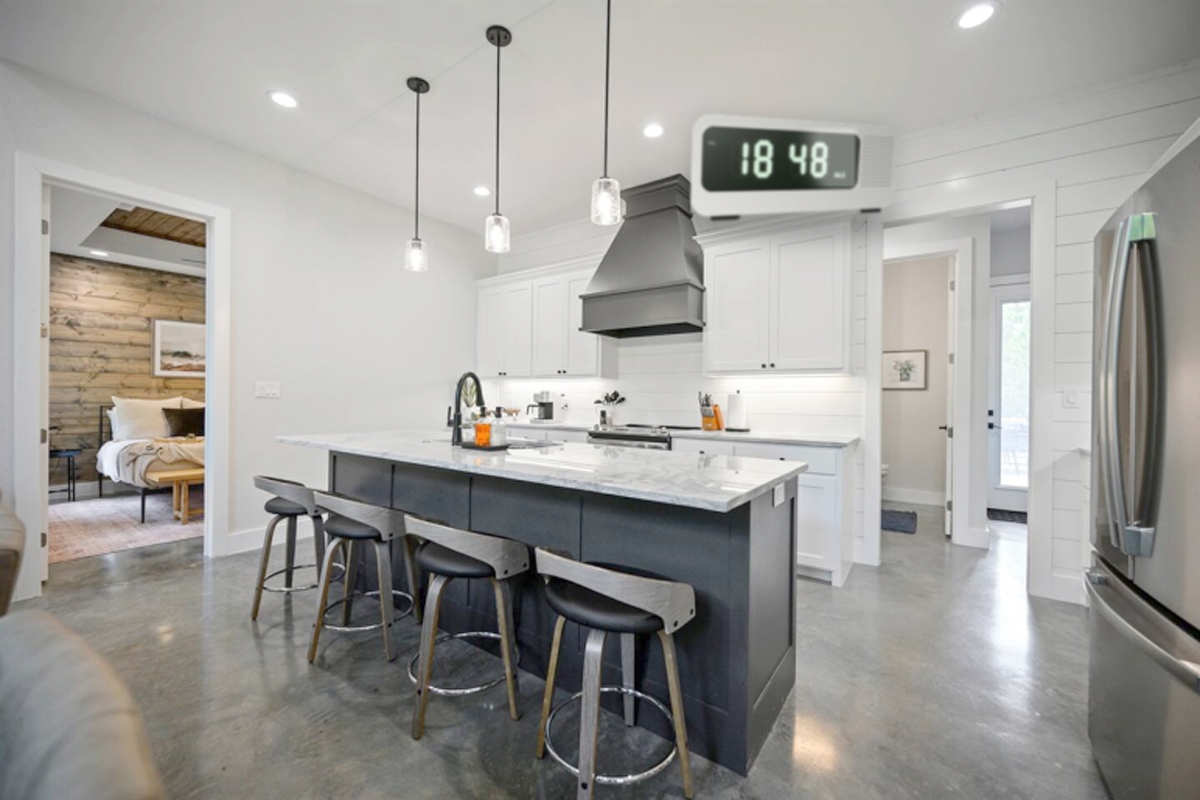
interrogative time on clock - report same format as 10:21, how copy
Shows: 18:48
